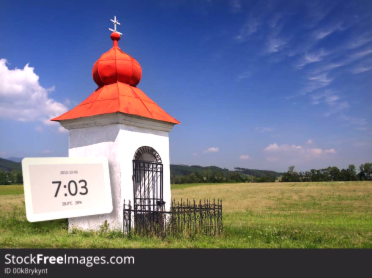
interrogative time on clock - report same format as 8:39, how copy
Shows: 7:03
